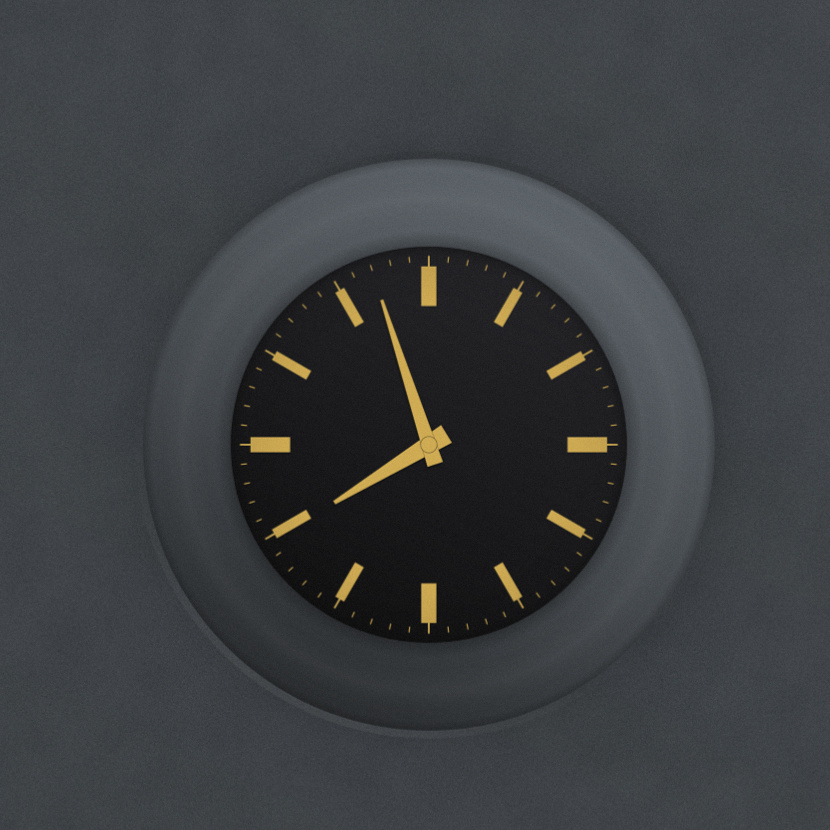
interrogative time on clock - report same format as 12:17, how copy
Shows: 7:57
